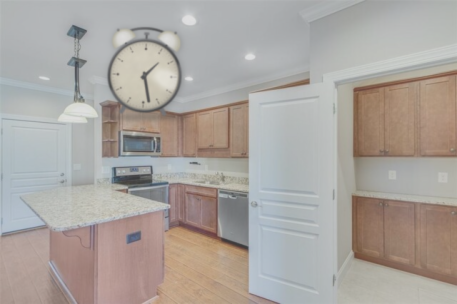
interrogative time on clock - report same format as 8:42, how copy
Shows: 1:28
